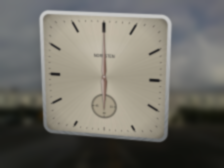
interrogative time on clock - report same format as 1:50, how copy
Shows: 6:00
